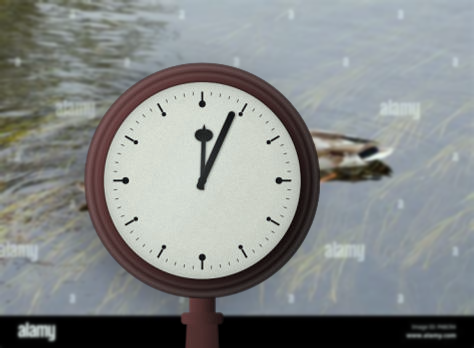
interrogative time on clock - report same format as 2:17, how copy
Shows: 12:04
